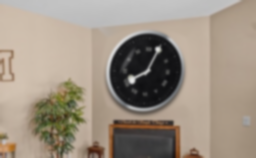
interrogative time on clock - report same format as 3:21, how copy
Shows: 8:04
